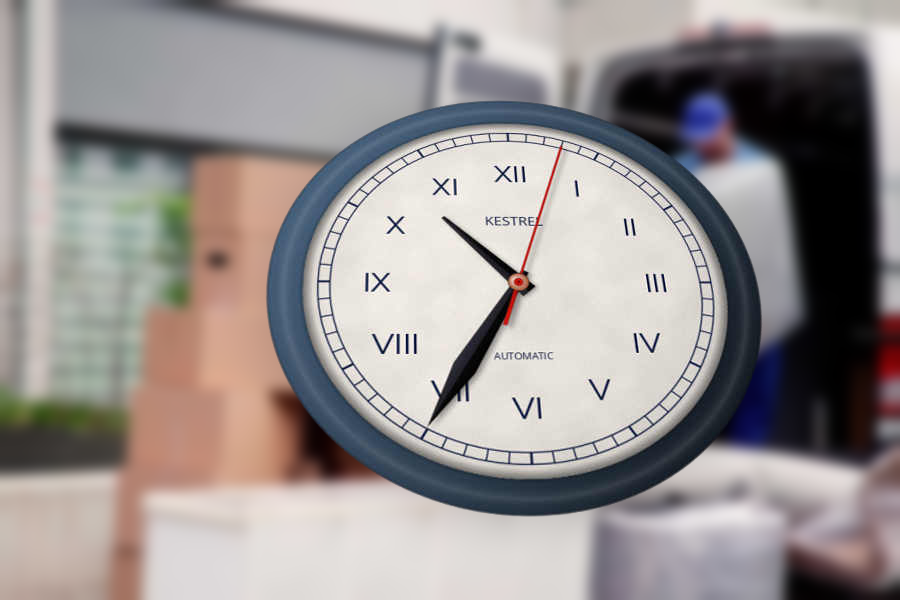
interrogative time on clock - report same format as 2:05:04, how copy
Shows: 10:35:03
